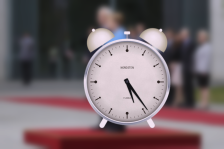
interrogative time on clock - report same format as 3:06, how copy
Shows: 5:24
